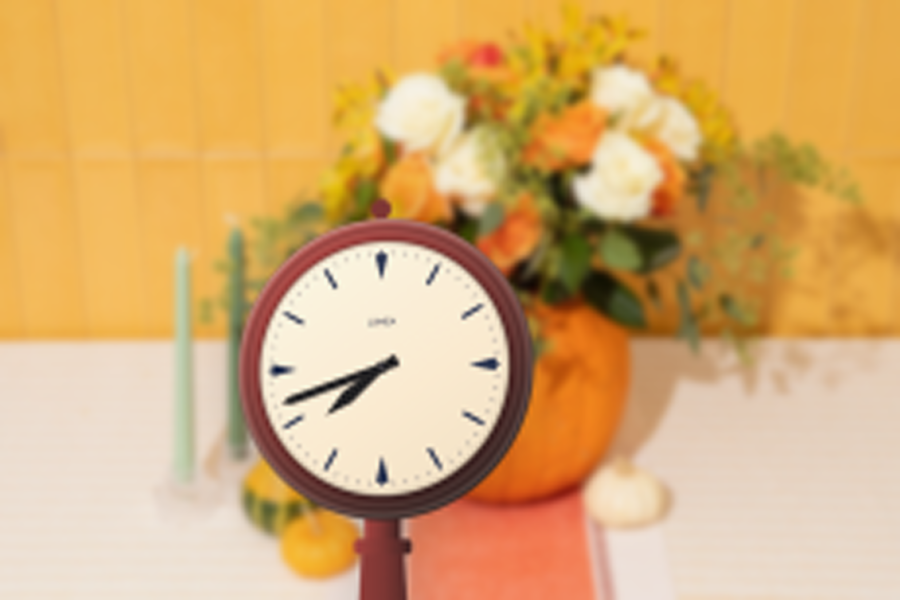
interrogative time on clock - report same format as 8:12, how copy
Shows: 7:42
